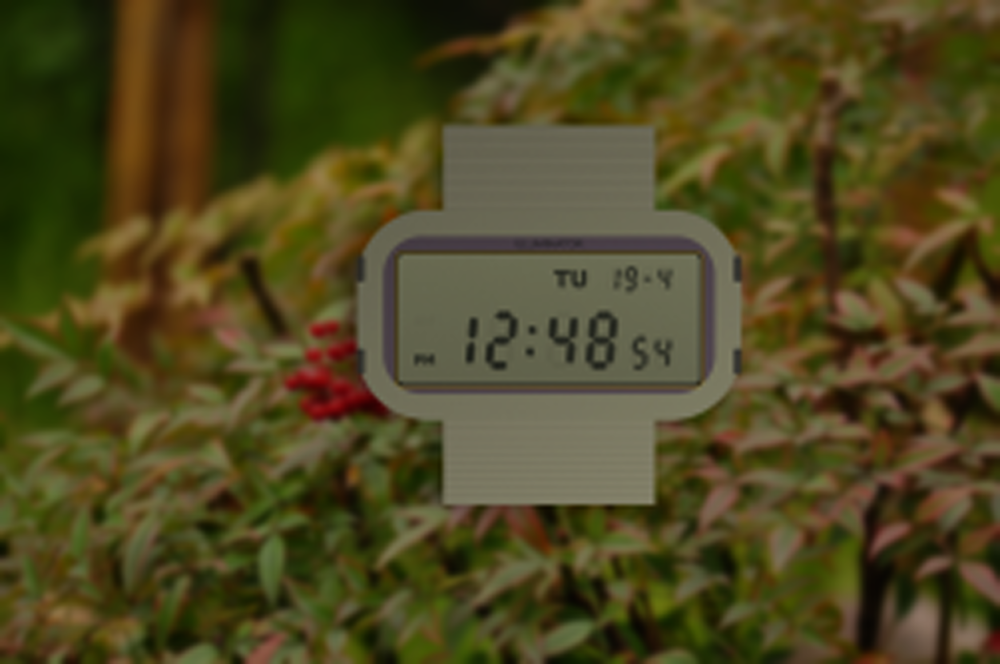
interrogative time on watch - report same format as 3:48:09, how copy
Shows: 12:48:54
